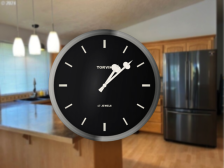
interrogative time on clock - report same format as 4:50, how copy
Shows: 1:08
